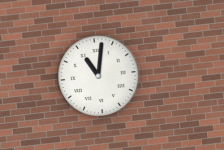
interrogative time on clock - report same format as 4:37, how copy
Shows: 11:02
